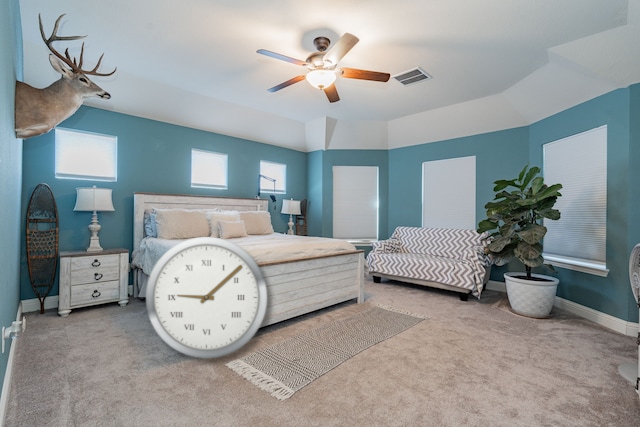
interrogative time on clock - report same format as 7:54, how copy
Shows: 9:08
